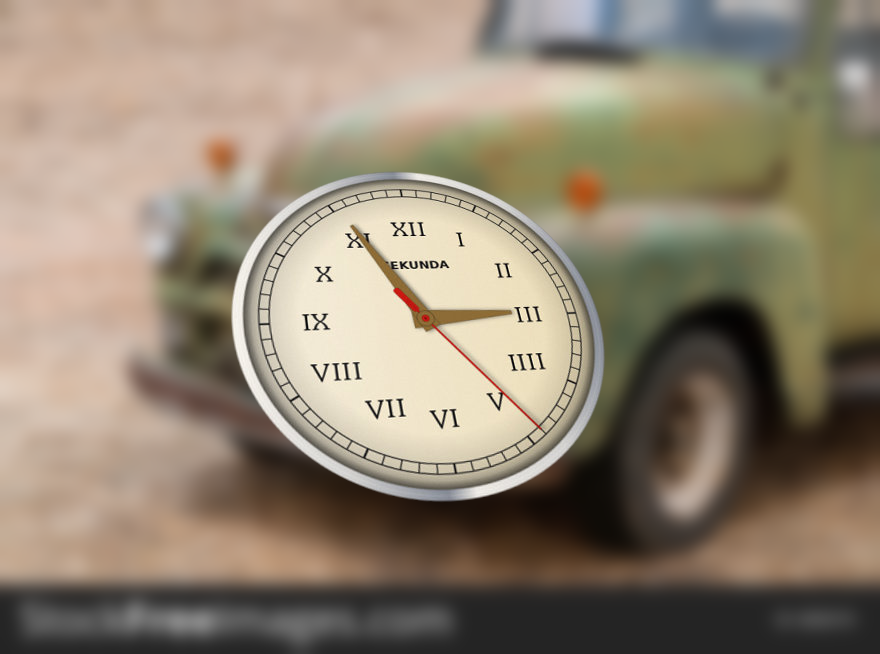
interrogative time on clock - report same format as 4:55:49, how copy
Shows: 2:55:24
